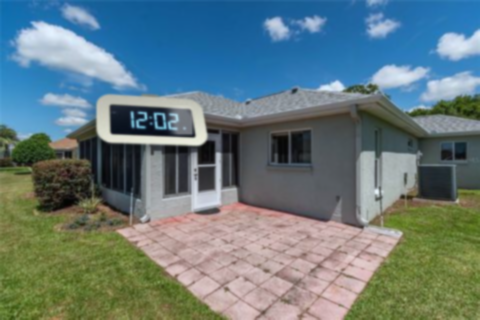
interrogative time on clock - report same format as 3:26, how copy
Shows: 12:02
